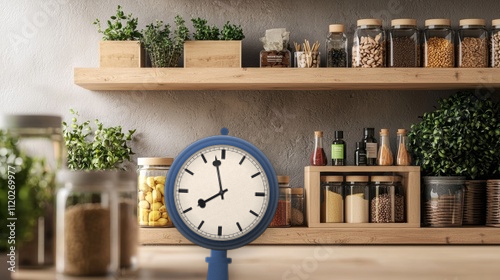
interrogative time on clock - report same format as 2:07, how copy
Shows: 7:58
